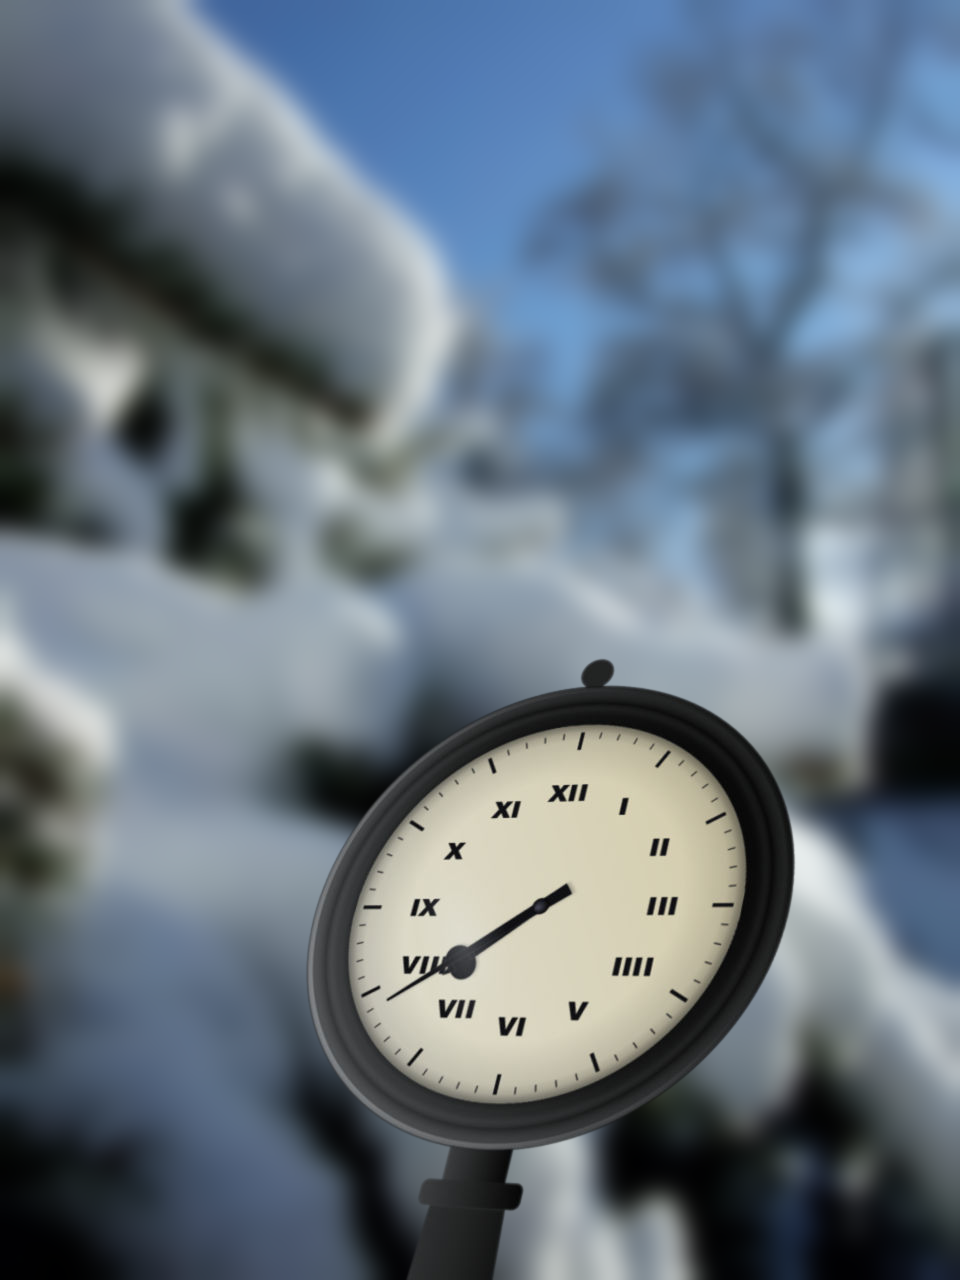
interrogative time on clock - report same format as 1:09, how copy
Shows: 7:39
